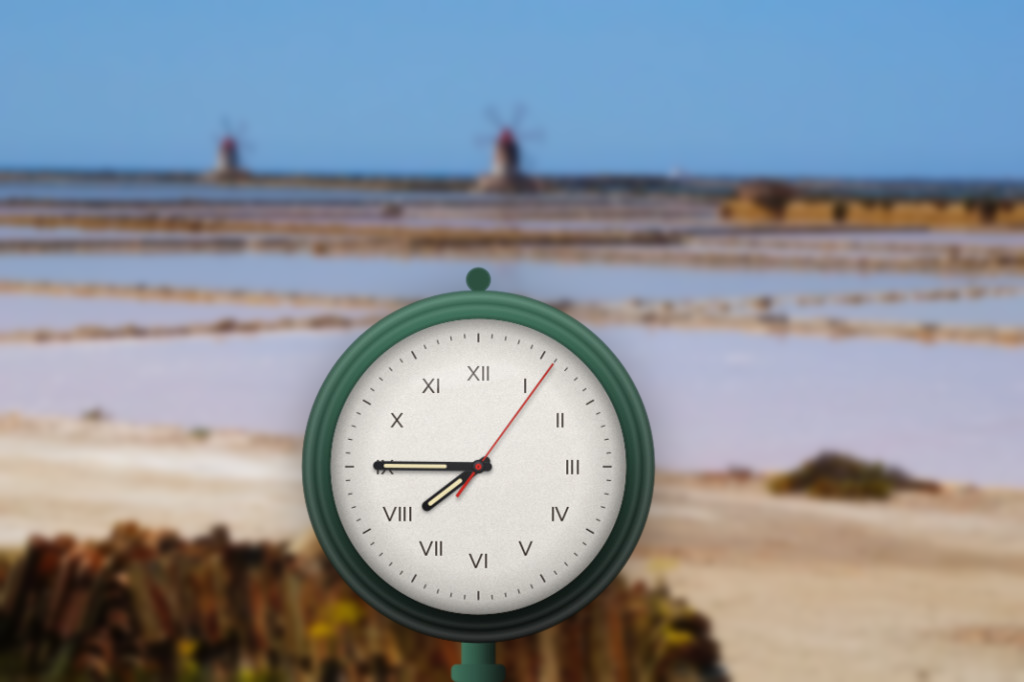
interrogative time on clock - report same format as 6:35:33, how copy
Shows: 7:45:06
